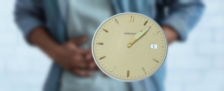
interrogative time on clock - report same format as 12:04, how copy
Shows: 1:07
